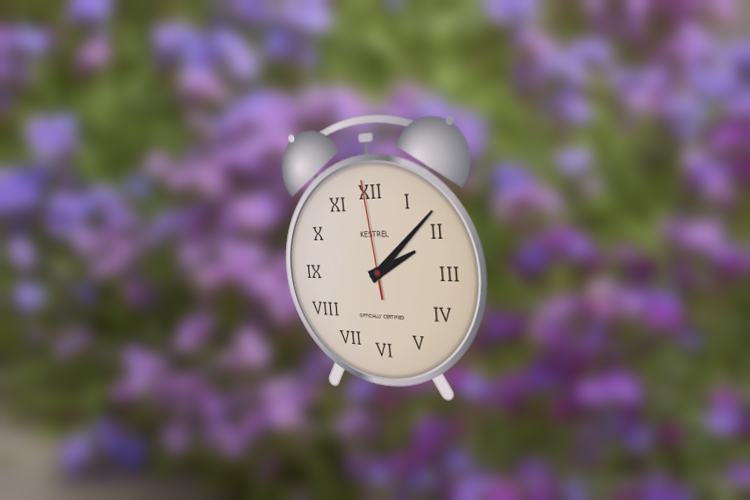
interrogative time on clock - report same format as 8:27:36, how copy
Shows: 2:07:59
